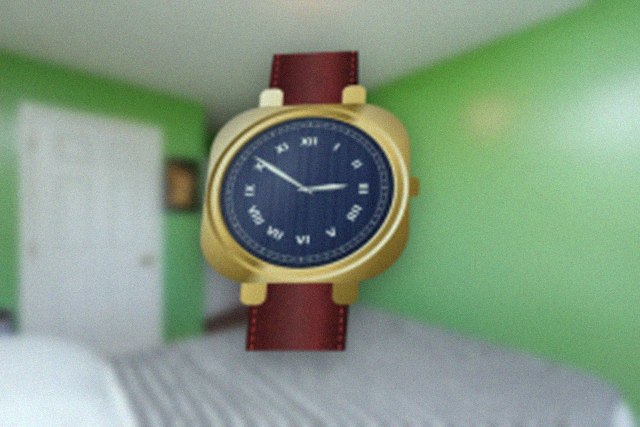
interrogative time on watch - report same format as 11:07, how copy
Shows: 2:51
